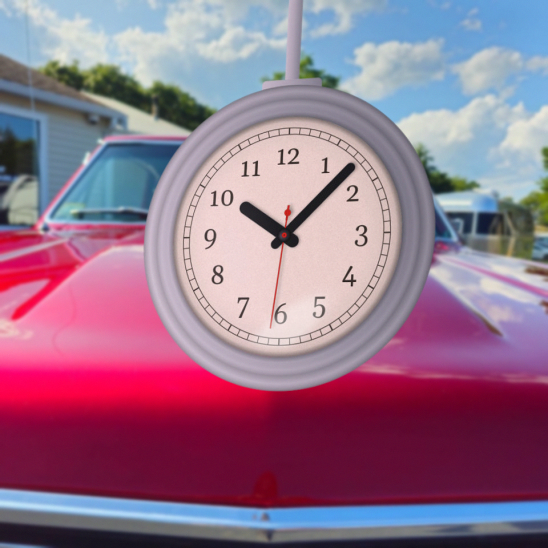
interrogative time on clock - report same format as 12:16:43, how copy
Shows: 10:07:31
